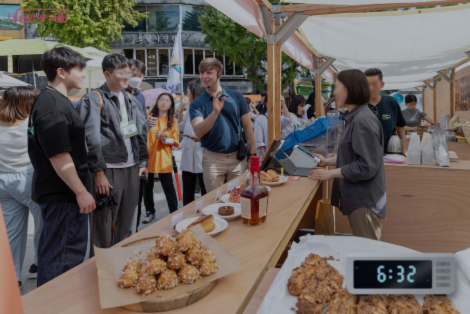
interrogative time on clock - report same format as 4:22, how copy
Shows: 6:32
